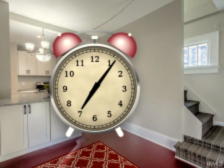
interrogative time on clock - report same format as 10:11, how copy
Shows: 7:06
